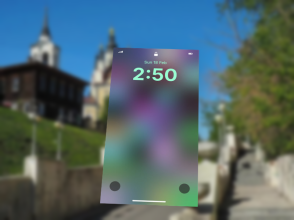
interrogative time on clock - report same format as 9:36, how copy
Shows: 2:50
